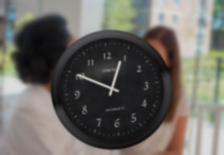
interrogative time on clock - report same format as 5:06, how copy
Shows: 12:50
